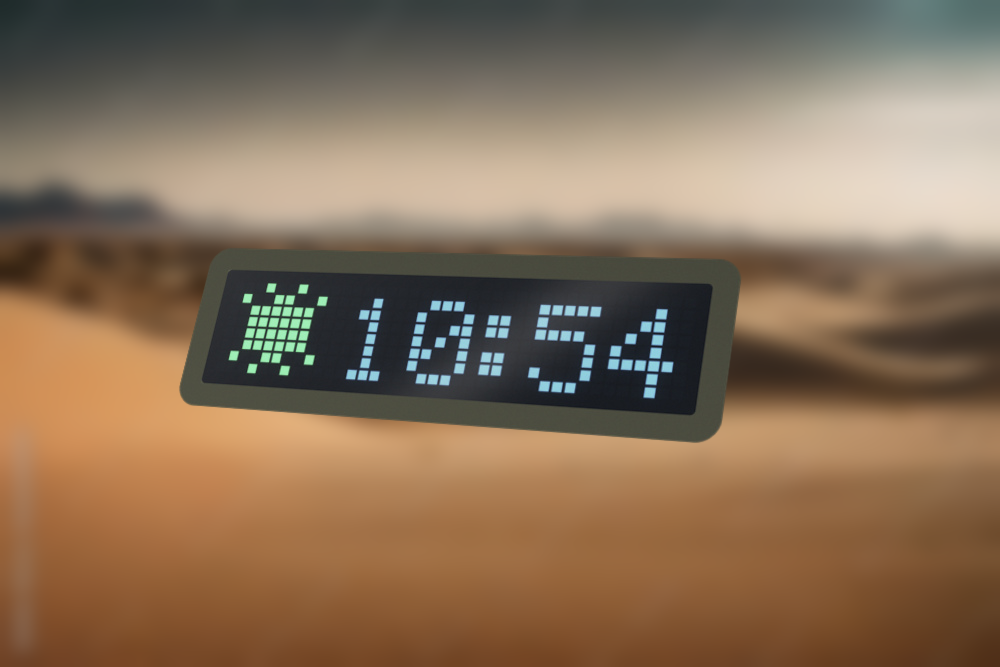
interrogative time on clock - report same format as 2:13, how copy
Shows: 10:54
